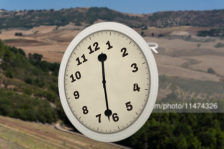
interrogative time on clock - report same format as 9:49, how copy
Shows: 12:32
